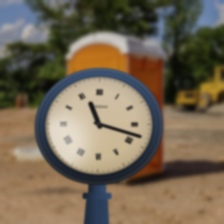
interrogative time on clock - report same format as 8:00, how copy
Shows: 11:18
